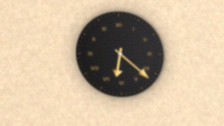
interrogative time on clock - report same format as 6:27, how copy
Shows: 6:22
